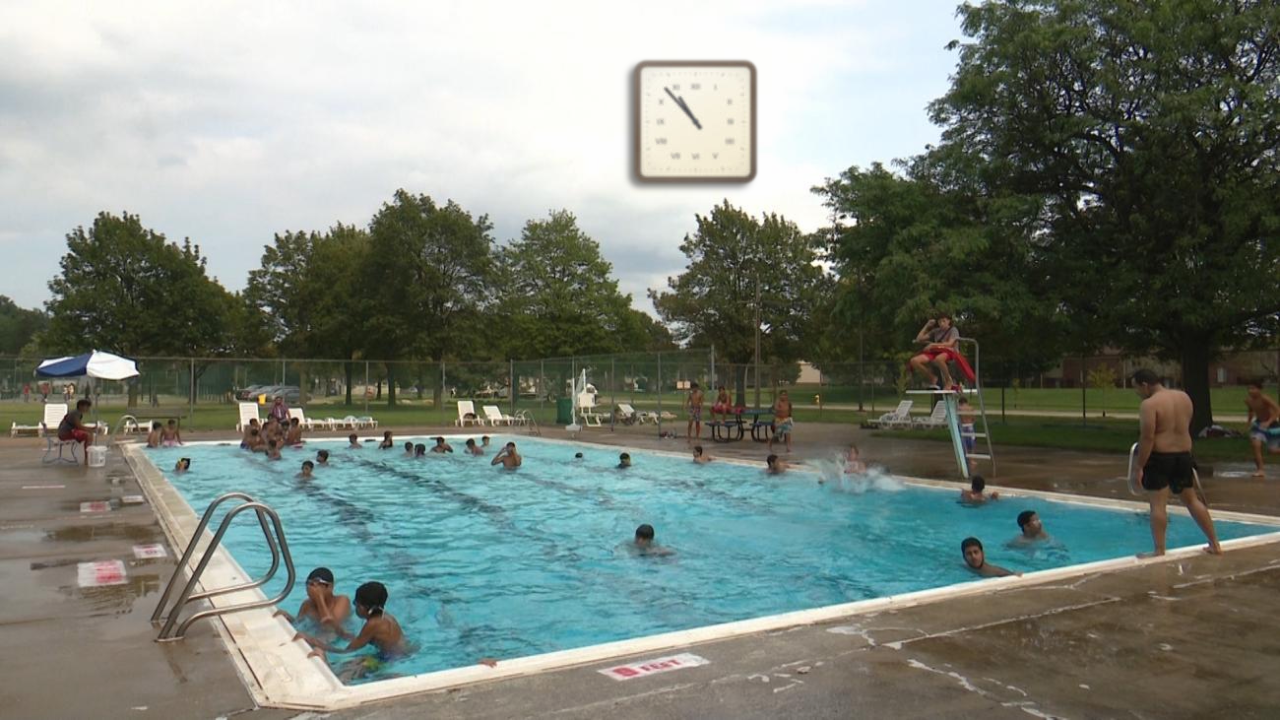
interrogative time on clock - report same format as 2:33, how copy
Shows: 10:53
